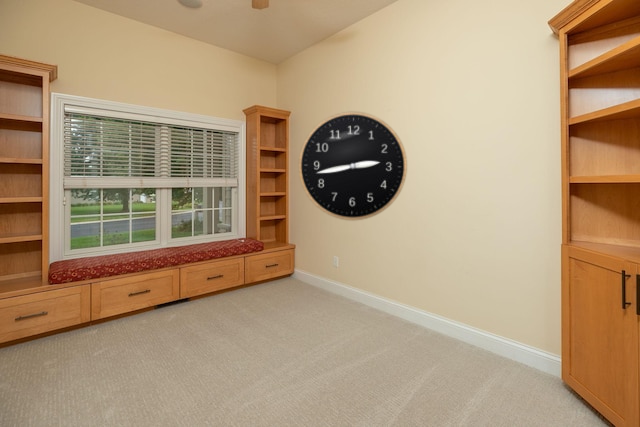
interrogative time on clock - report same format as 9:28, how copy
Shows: 2:43
